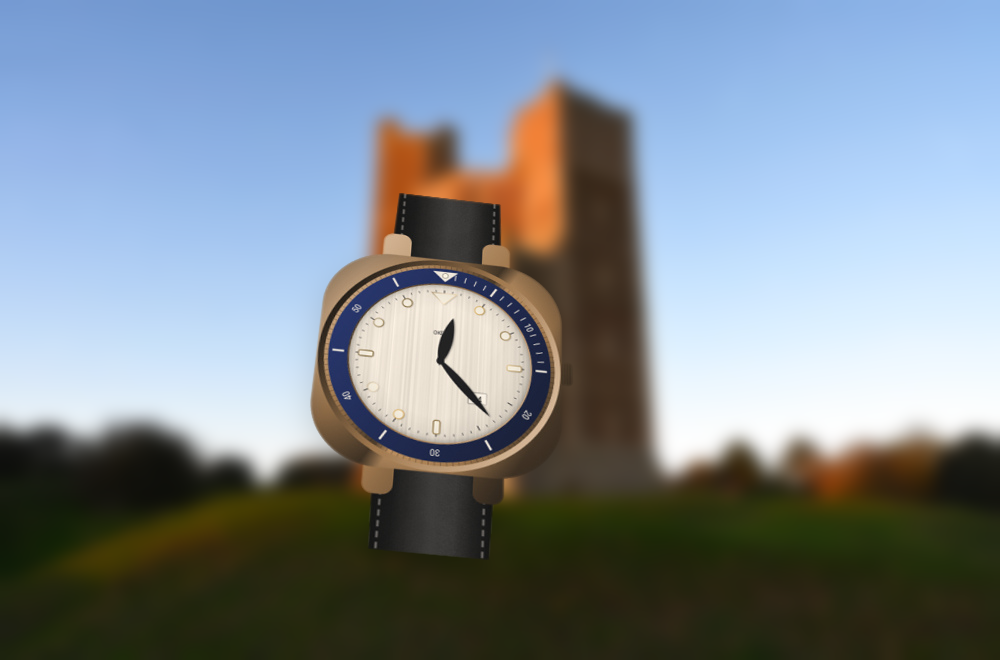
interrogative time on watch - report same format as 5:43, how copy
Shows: 12:23
